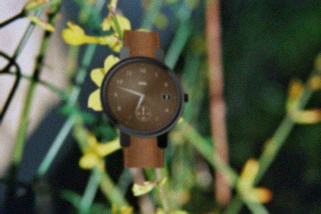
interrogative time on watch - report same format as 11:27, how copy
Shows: 6:48
